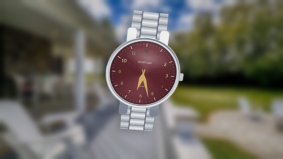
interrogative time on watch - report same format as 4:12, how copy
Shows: 6:27
